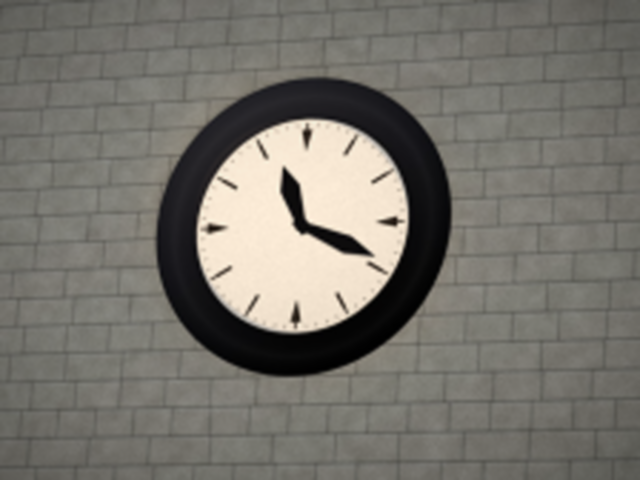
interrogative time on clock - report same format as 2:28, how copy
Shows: 11:19
